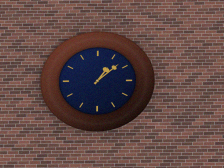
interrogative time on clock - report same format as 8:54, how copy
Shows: 1:08
